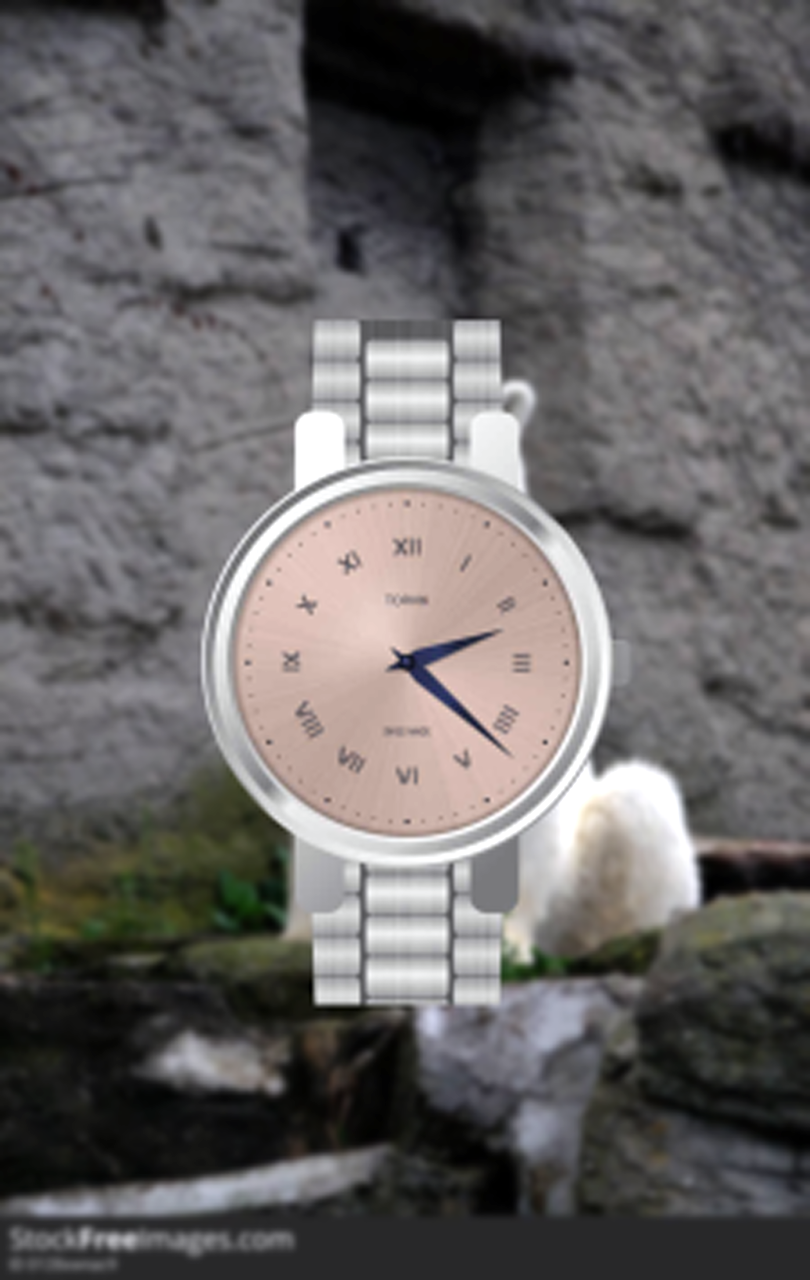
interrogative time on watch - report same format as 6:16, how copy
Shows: 2:22
